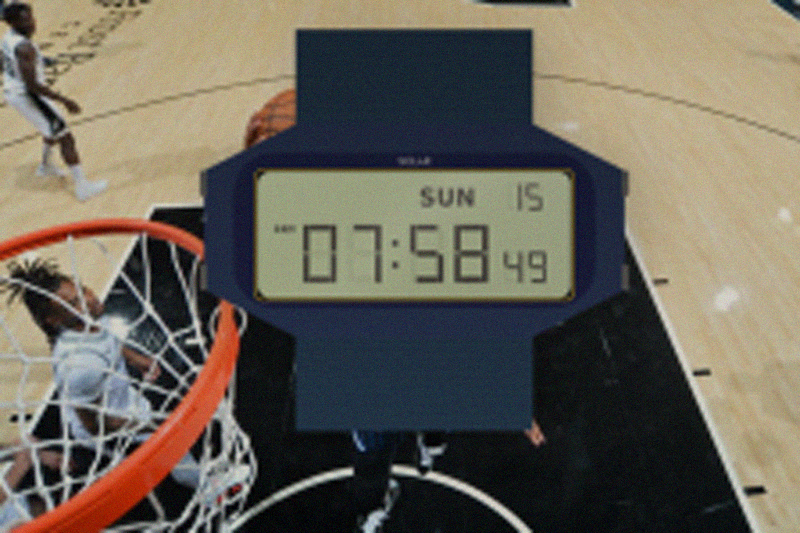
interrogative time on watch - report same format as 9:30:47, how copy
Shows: 7:58:49
